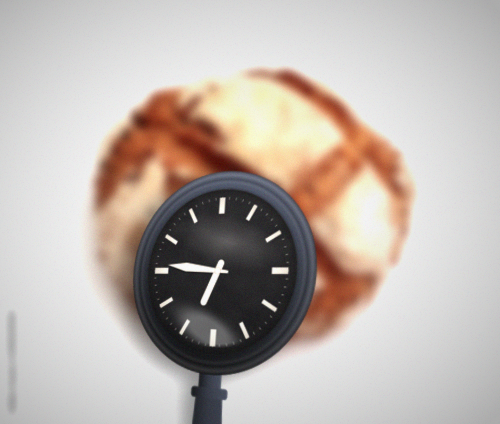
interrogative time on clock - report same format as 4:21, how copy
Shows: 6:46
